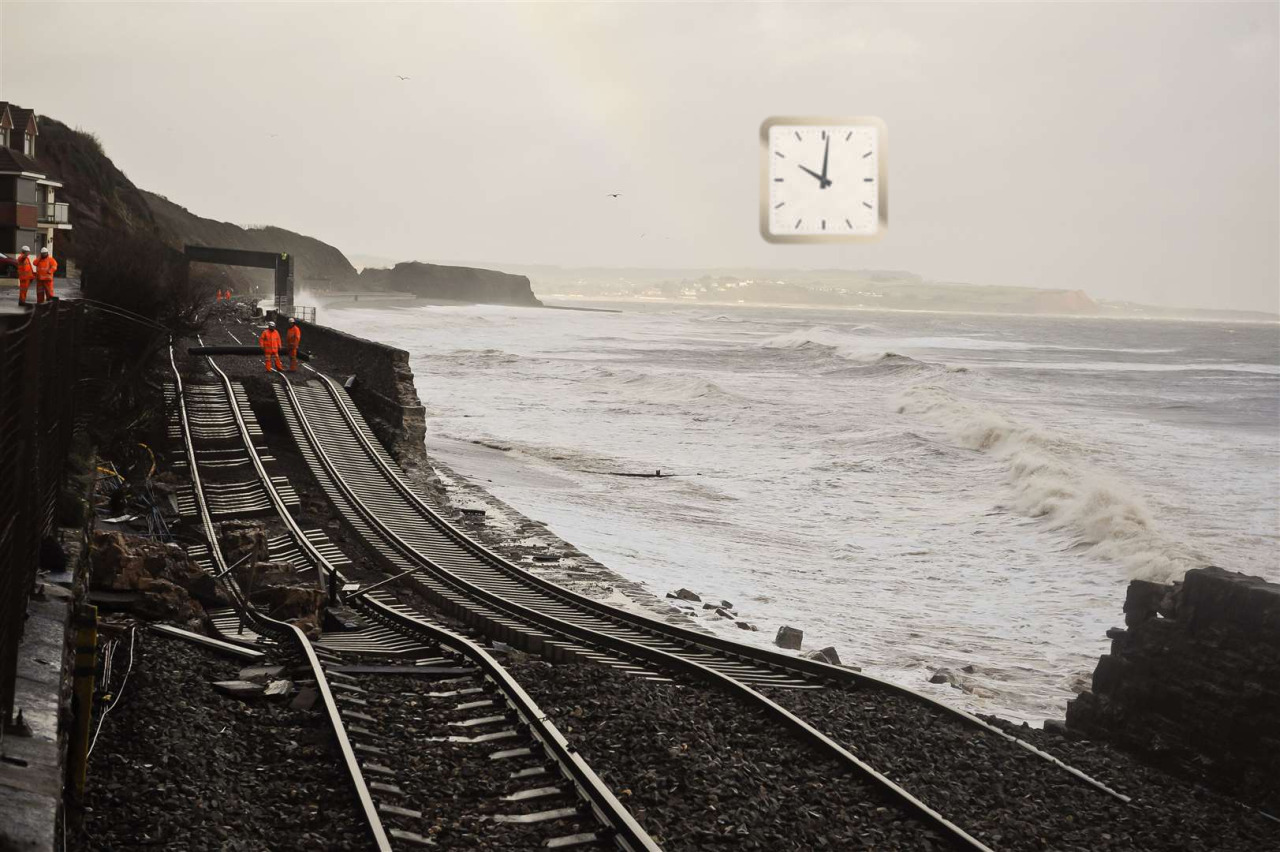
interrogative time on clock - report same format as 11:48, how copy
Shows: 10:01
